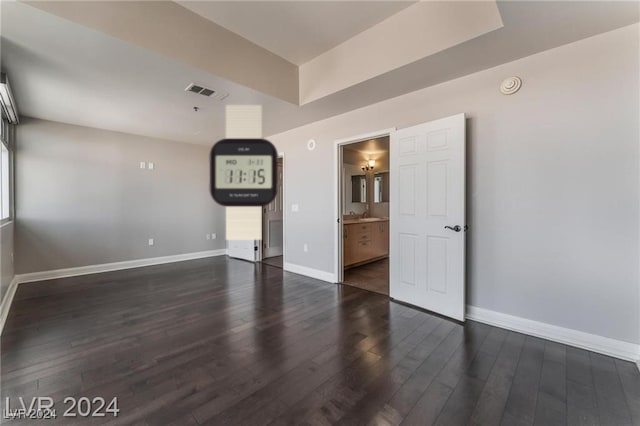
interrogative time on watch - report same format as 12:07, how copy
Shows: 11:15
